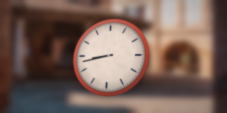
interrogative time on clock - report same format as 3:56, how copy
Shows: 8:43
